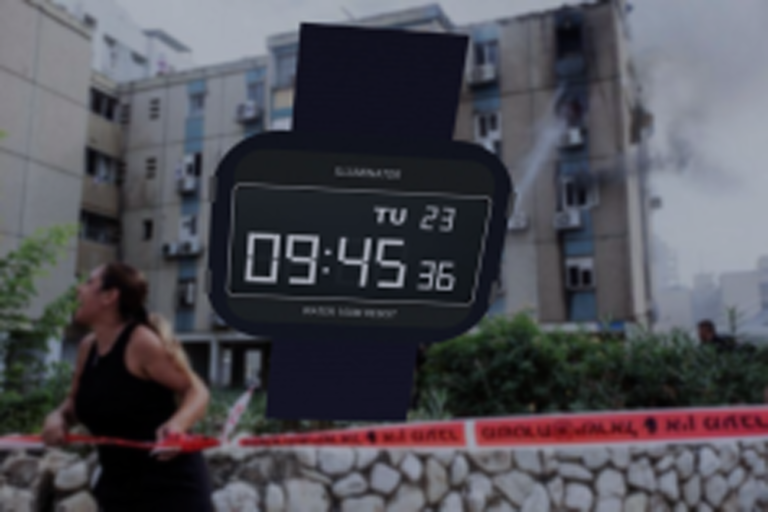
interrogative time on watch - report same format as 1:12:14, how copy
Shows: 9:45:36
